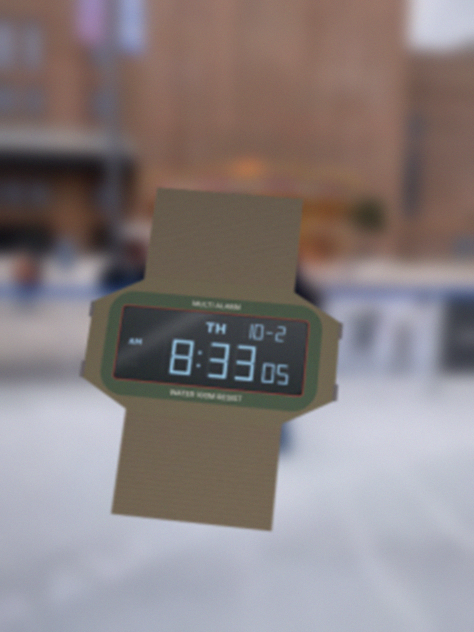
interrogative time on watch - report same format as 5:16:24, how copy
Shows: 8:33:05
